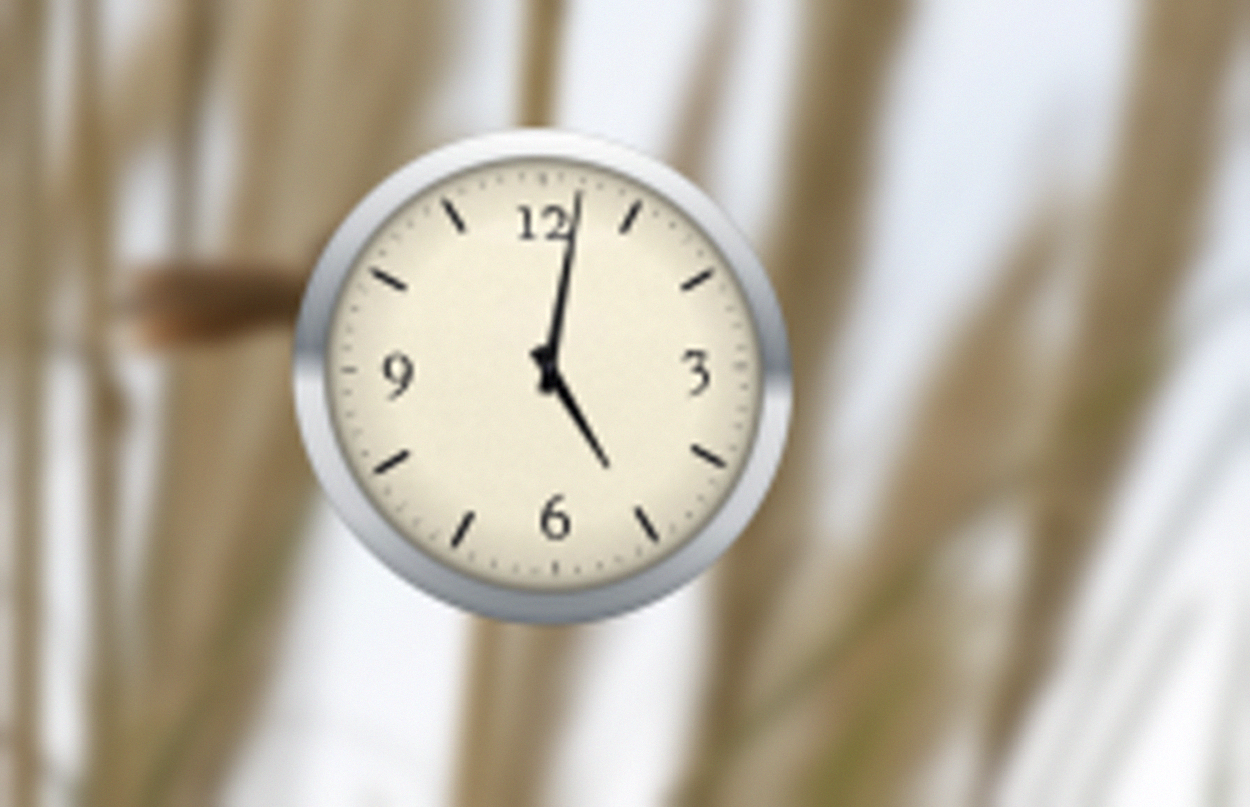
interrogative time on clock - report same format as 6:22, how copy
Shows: 5:02
